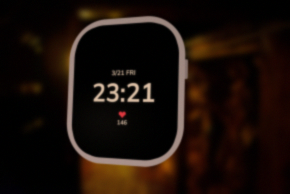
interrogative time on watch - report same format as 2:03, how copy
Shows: 23:21
